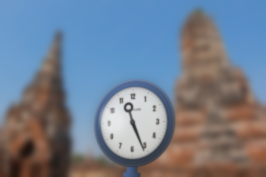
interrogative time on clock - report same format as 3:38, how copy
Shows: 11:26
